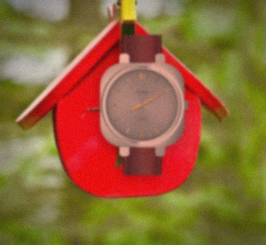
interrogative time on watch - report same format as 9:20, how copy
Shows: 8:10
